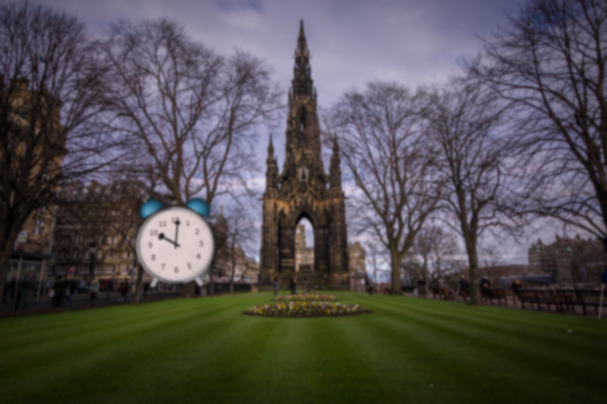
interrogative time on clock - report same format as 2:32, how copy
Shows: 10:01
